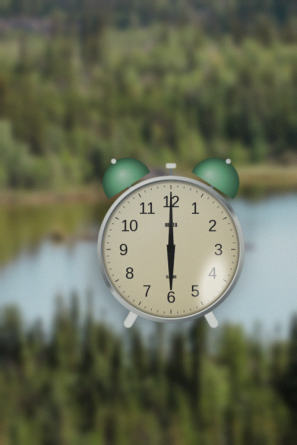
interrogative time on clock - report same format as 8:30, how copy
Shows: 6:00
